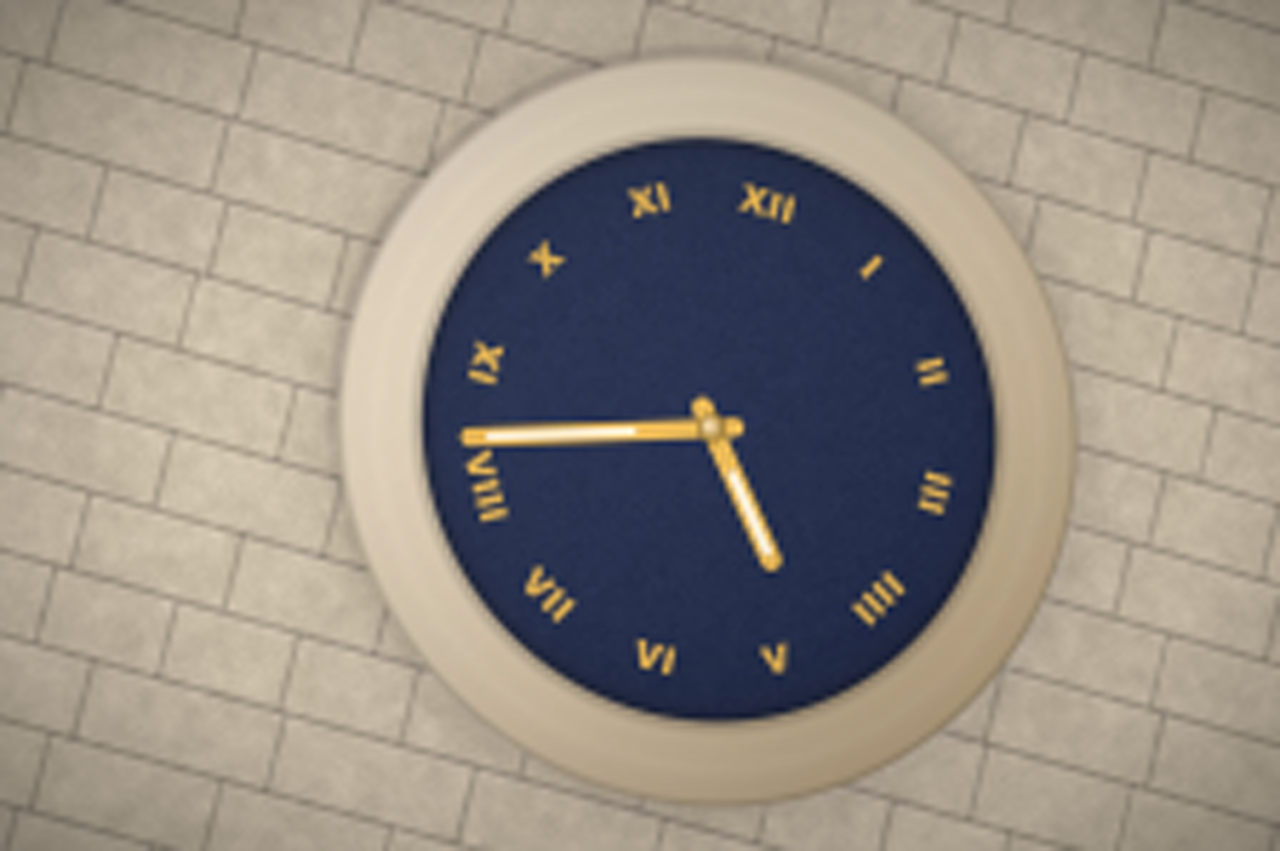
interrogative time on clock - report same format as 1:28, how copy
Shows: 4:42
